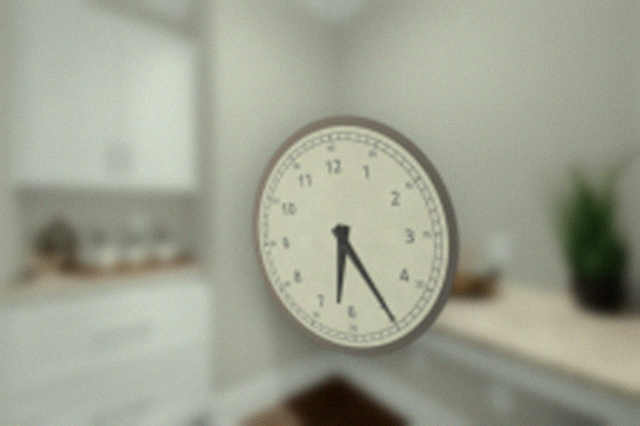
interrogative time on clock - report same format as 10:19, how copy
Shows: 6:25
